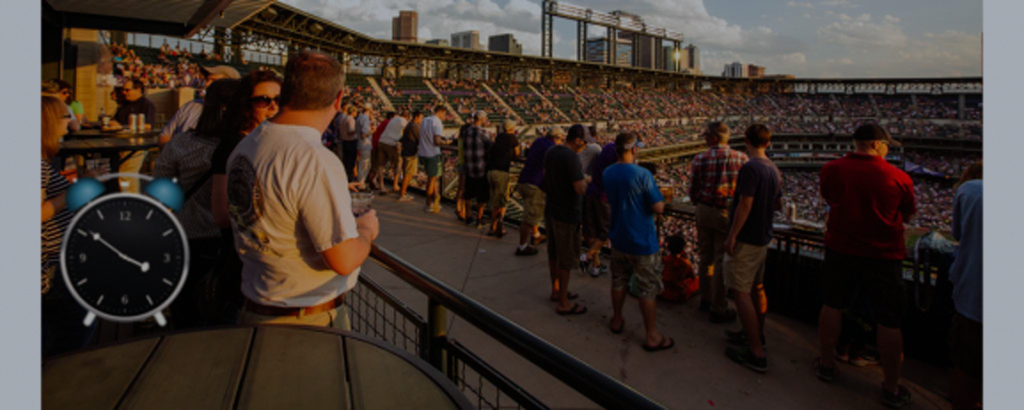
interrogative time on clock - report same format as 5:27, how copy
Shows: 3:51
